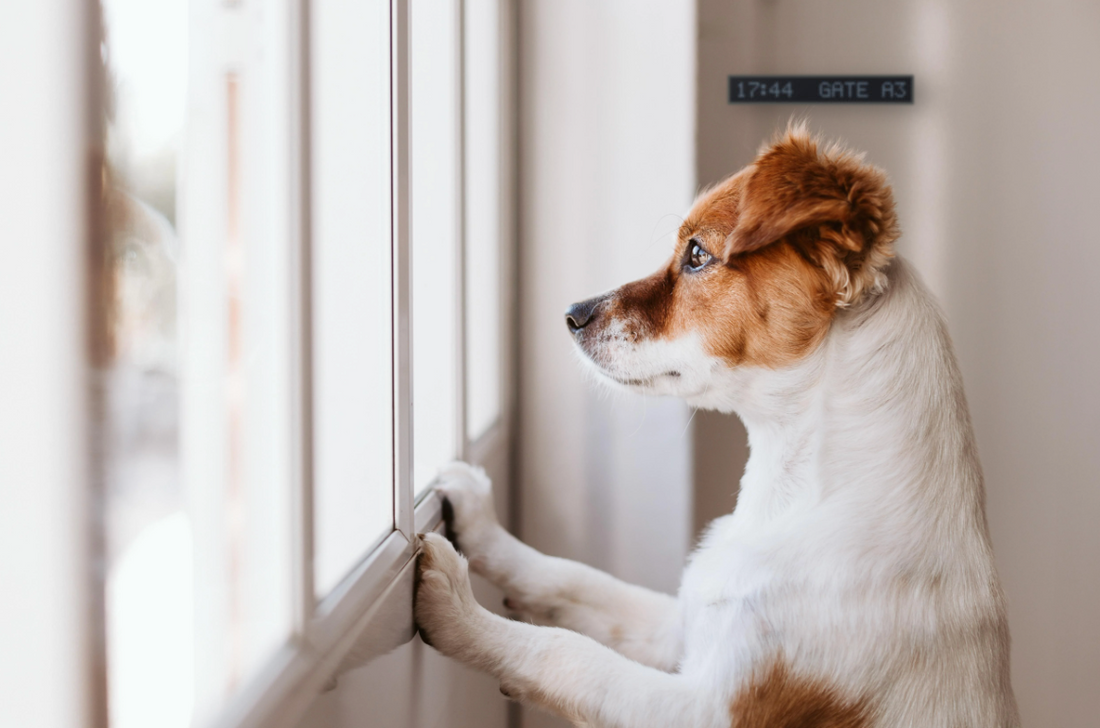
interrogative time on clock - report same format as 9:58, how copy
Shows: 17:44
